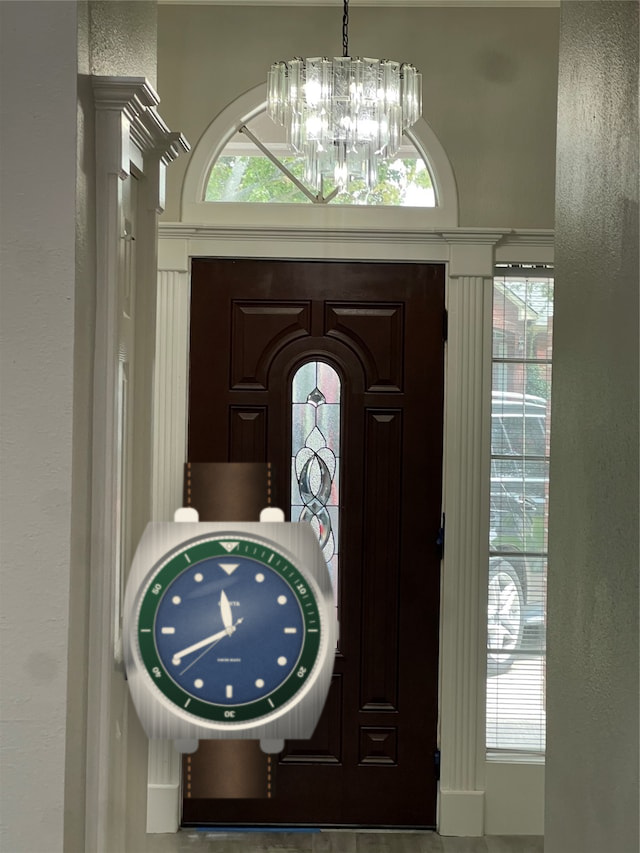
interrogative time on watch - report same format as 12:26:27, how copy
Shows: 11:40:38
